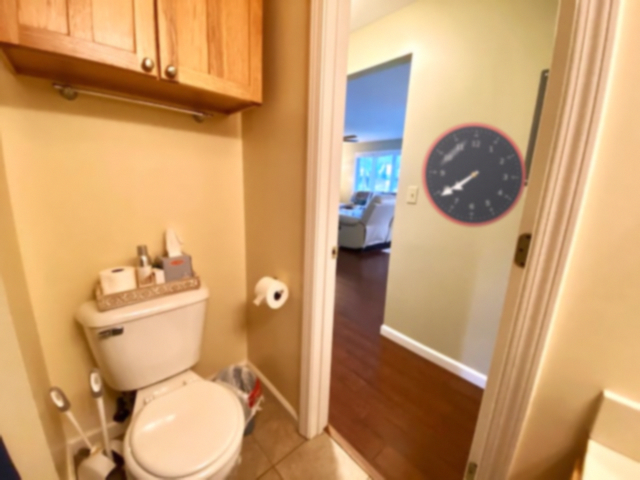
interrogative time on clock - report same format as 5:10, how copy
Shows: 7:39
